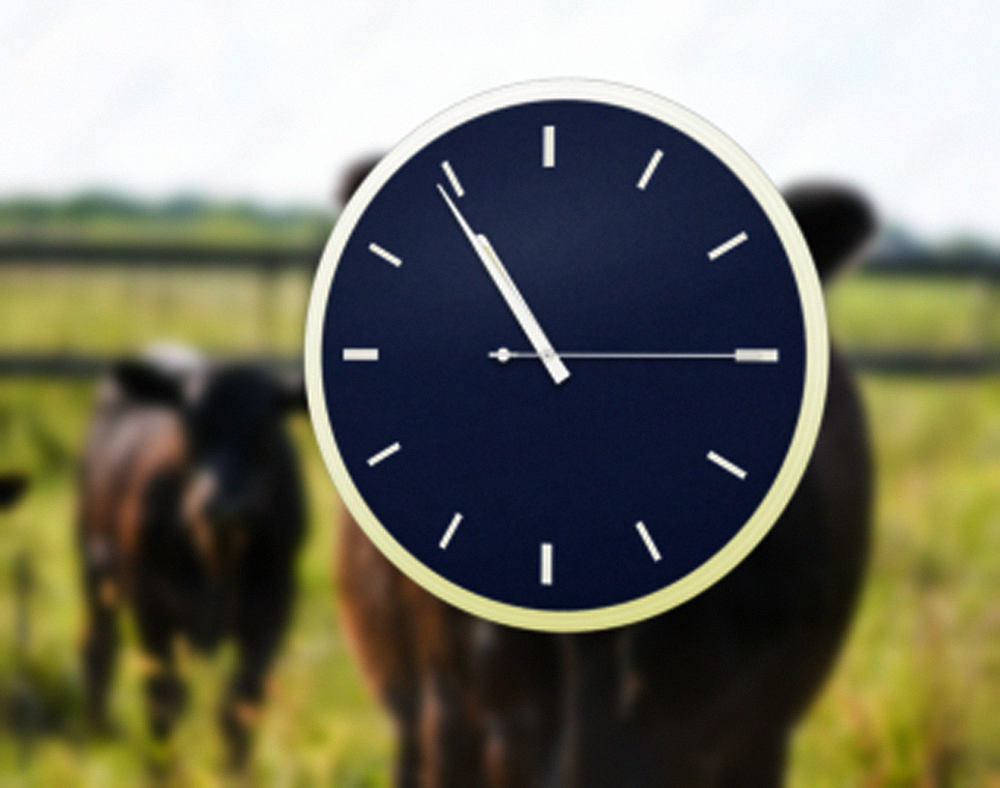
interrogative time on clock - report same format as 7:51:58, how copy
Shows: 10:54:15
